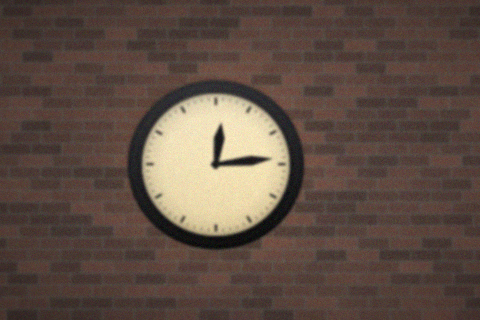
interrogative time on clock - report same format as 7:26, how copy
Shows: 12:14
